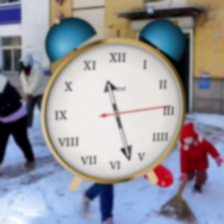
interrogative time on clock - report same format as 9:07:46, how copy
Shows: 11:27:14
